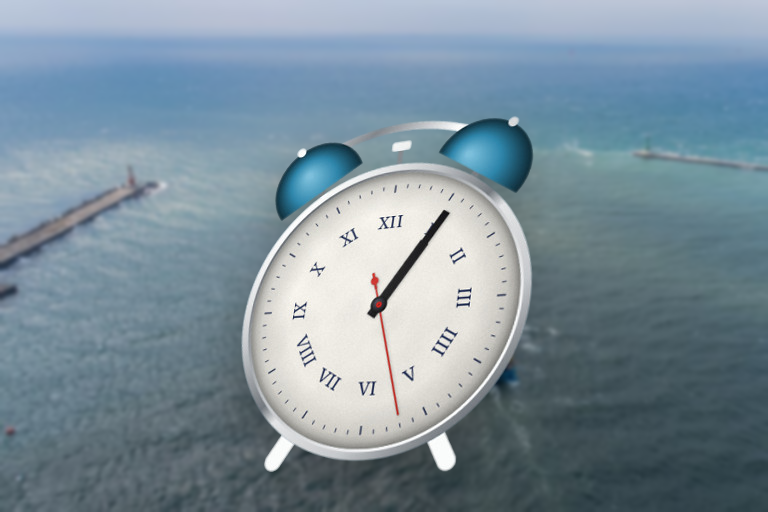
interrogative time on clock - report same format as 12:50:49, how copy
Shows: 1:05:27
